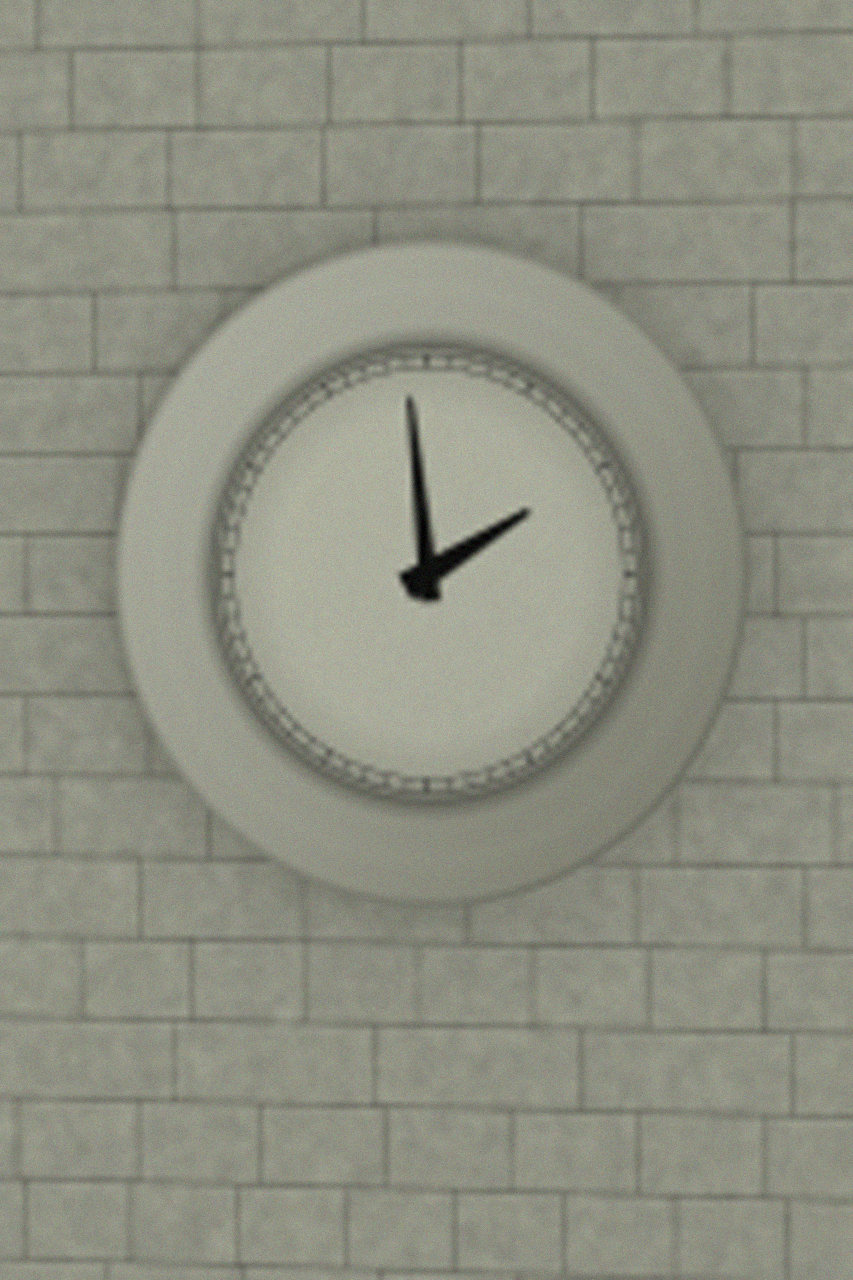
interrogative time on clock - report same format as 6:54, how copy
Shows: 1:59
